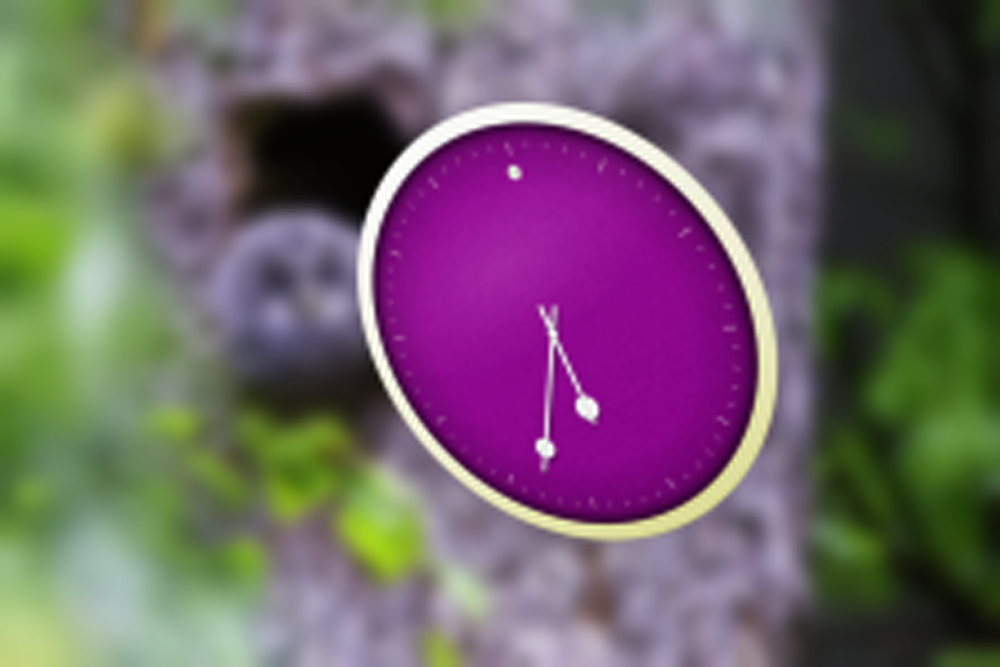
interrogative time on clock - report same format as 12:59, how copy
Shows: 5:33
